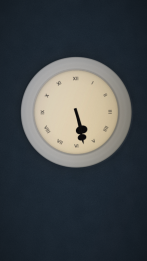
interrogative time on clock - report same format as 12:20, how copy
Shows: 5:28
